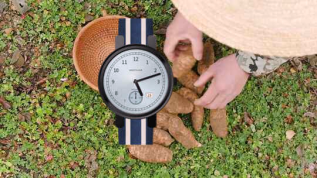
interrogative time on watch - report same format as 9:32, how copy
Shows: 5:12
